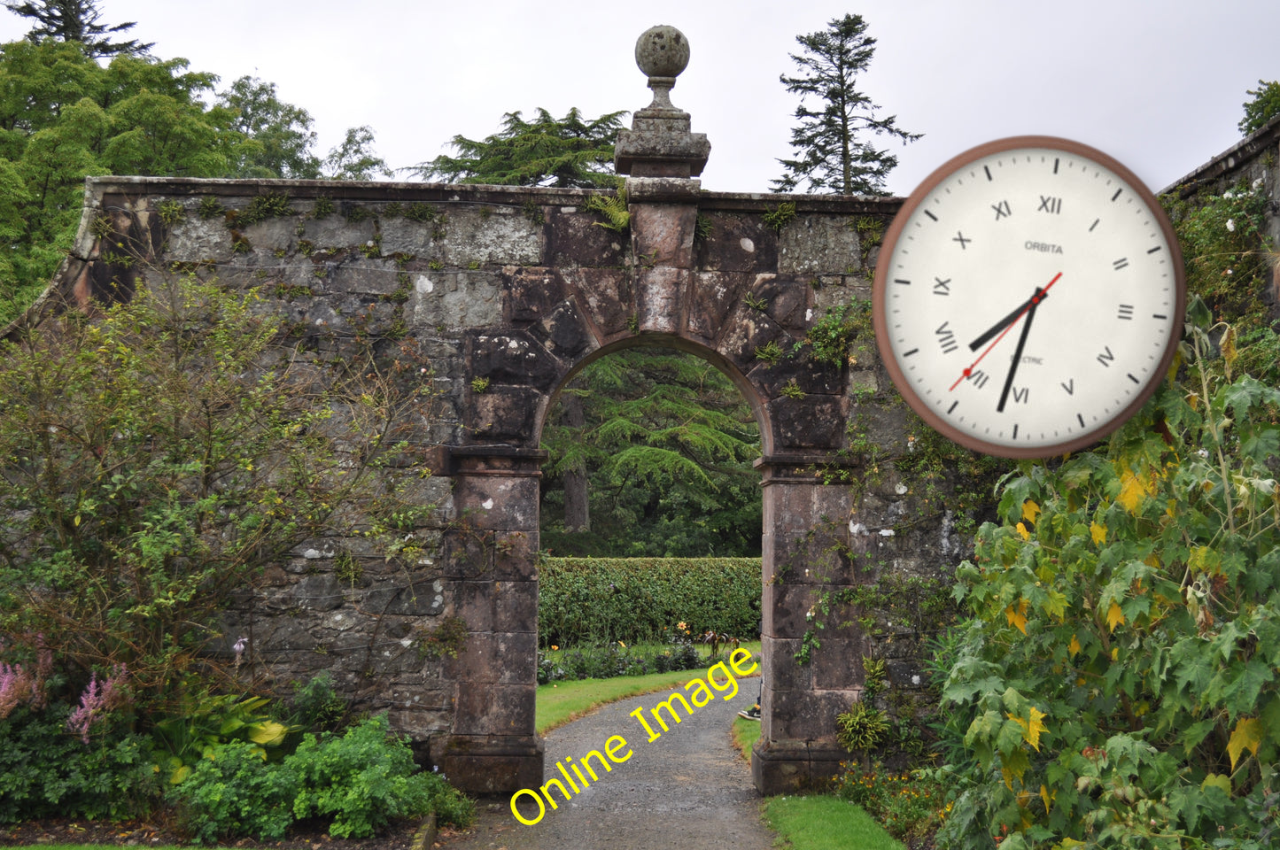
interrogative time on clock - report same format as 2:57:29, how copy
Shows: 7:31:36
